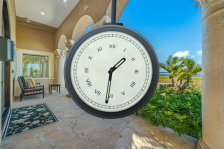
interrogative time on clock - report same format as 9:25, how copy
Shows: 1:31
